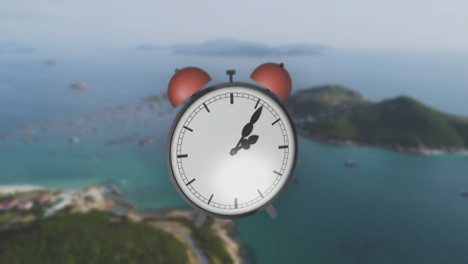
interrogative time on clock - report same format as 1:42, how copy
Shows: 2:06
